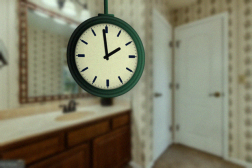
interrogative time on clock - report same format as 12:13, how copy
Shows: 1:59
